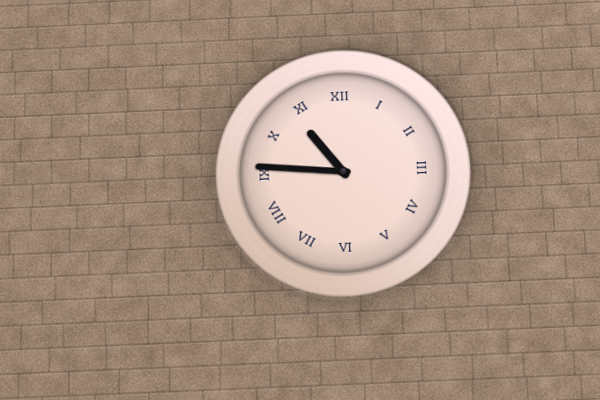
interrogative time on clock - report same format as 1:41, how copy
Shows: 10:46
